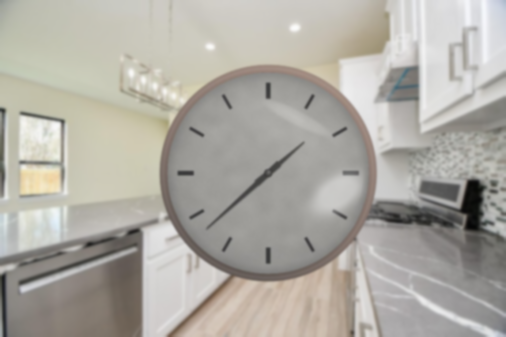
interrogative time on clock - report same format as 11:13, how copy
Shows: 1:38
